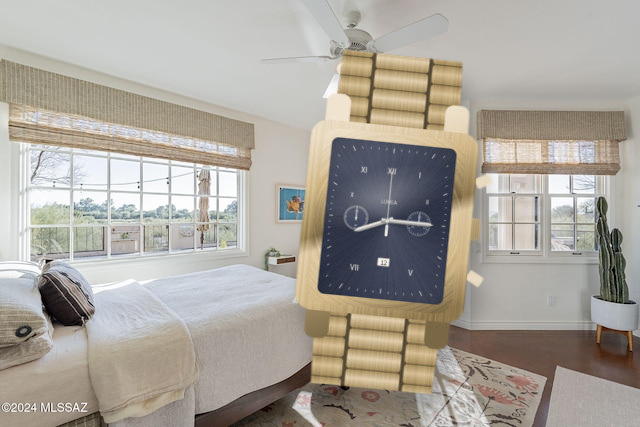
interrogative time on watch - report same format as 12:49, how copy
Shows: 8:15
